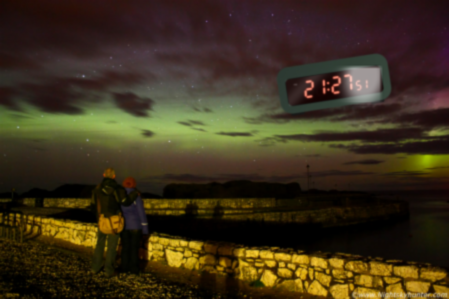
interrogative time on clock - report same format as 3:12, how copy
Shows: 21:27
